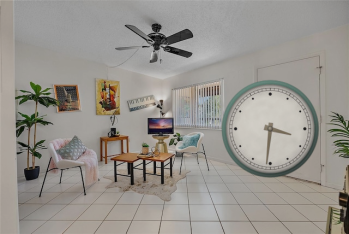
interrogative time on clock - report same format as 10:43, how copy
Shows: 3:31
